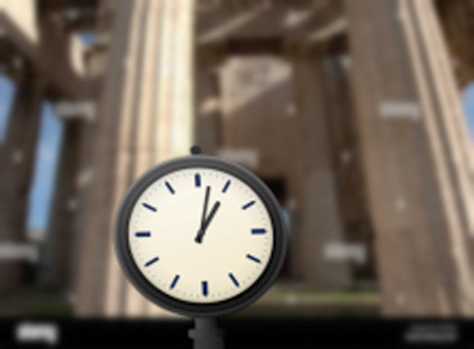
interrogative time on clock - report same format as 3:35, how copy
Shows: 1:02
